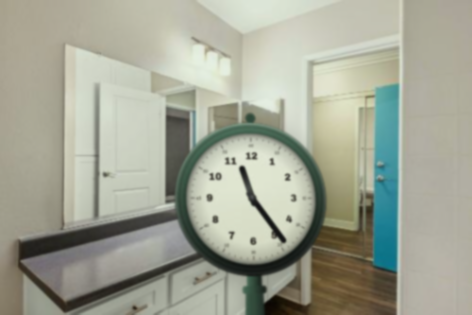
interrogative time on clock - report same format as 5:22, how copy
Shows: 11:24
